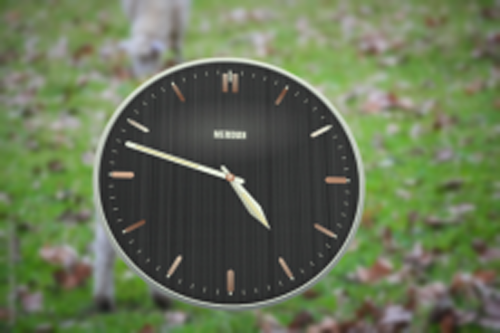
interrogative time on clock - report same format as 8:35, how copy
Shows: 4:48
